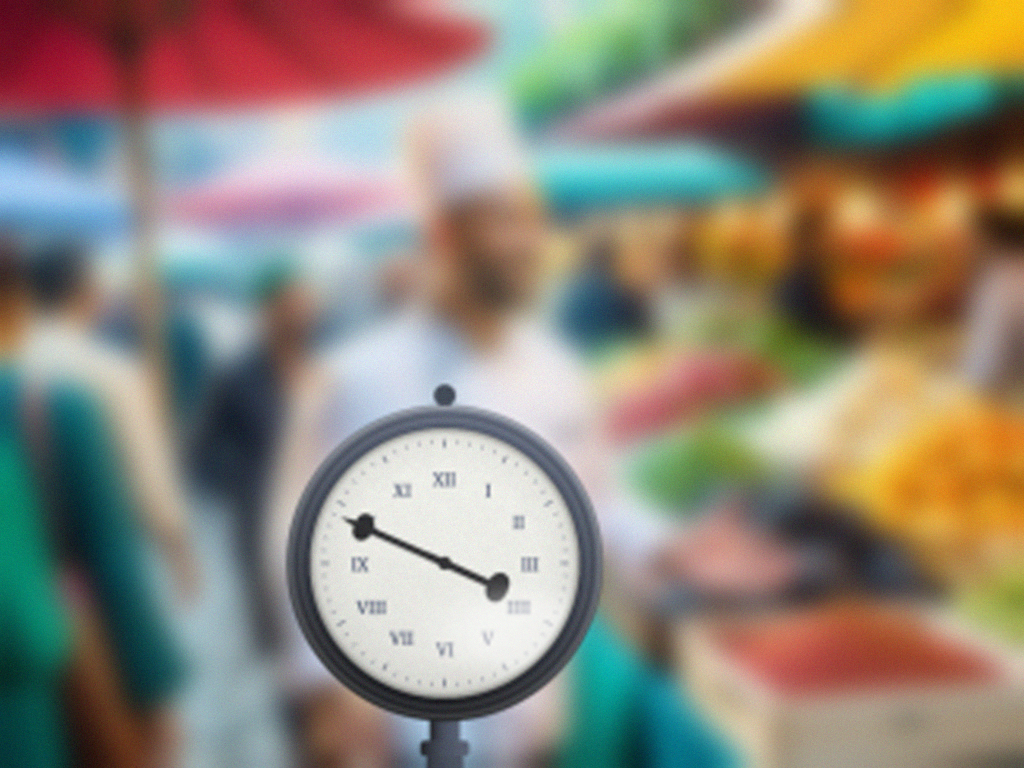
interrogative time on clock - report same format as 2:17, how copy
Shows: 3:49
